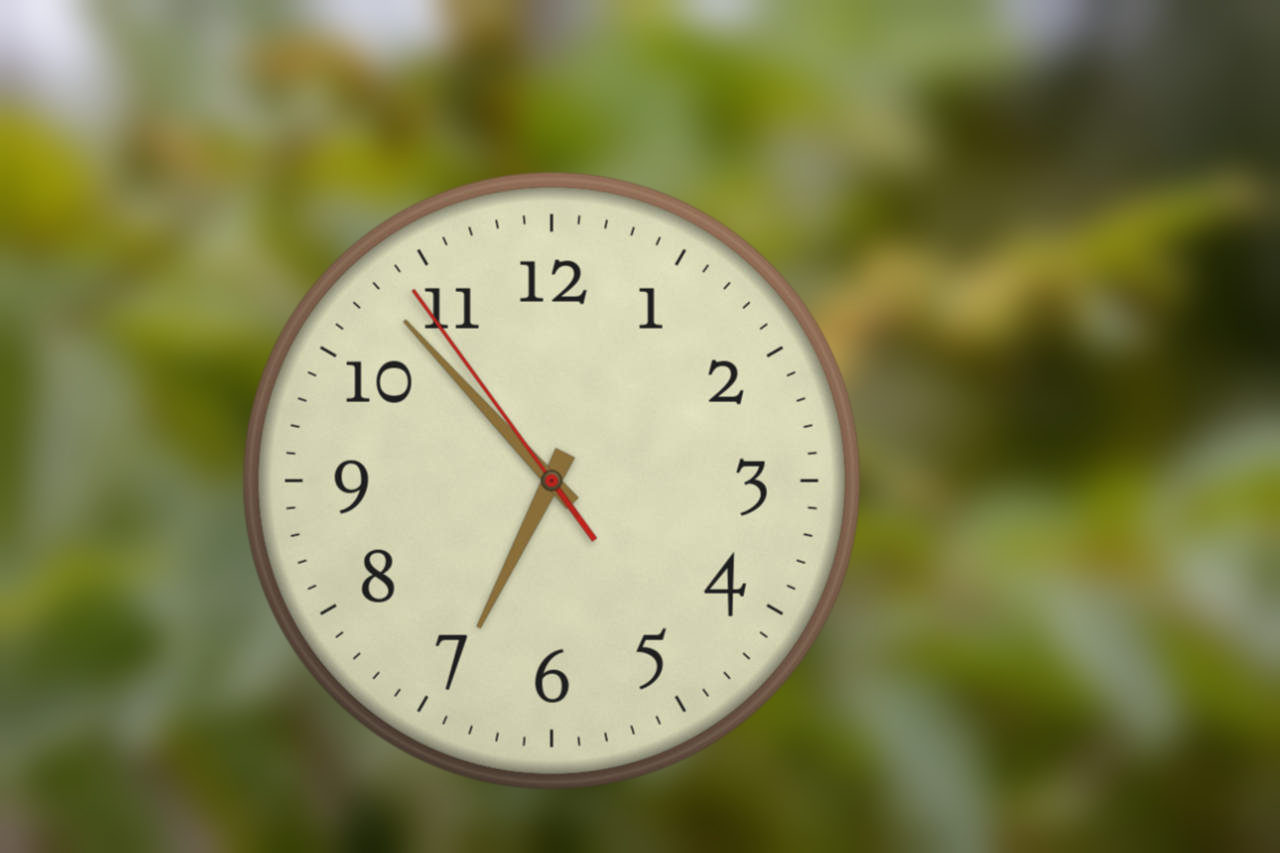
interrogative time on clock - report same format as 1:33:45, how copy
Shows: 6:52:54
